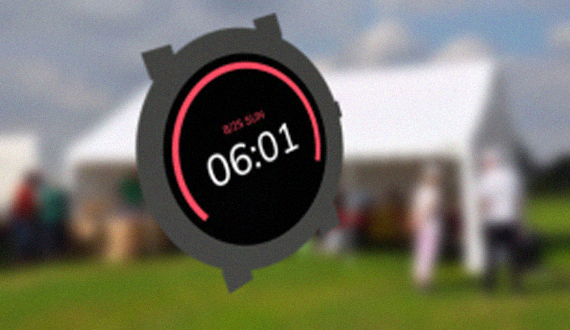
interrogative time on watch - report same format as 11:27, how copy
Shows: 6:01
